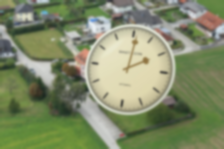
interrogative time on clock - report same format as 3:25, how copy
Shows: 2:01
